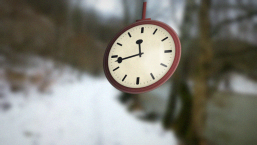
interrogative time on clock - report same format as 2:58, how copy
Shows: 11:43
